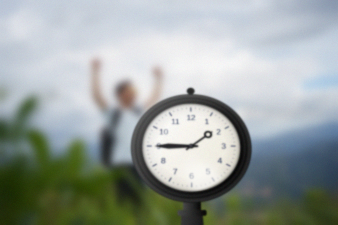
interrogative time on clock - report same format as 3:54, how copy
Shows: 1:45
